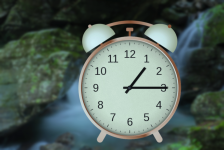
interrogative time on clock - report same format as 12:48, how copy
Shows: 1:15
